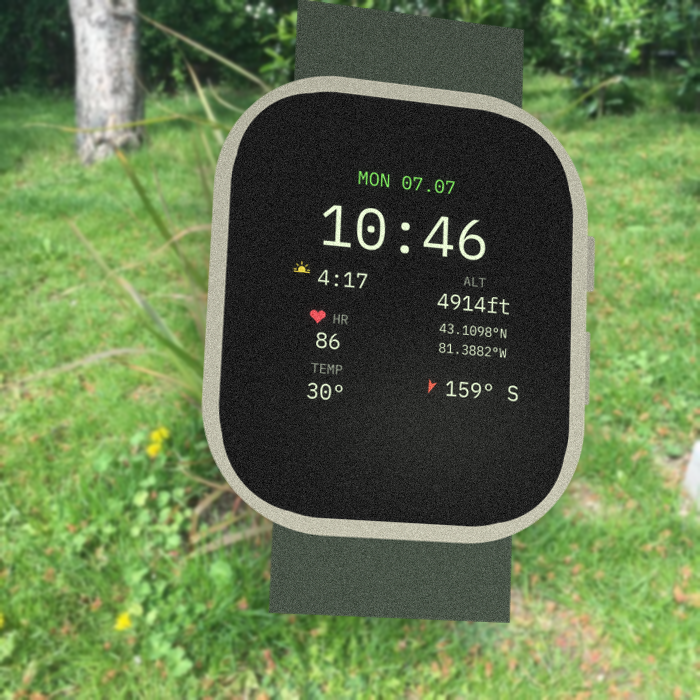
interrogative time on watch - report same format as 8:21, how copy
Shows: 10:46
